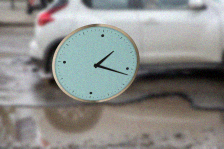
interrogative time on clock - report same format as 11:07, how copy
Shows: 1:17
